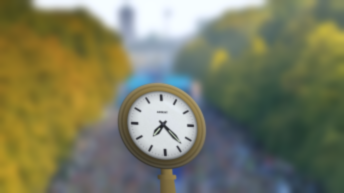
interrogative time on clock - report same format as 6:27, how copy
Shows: 7:23
